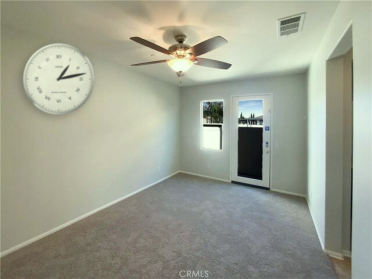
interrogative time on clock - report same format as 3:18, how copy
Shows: 1:13
